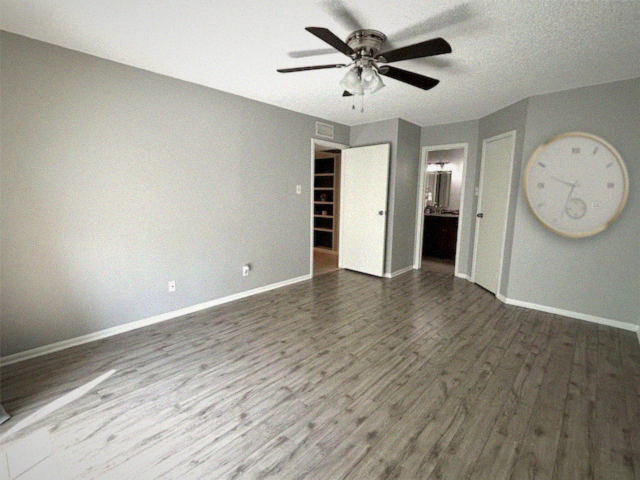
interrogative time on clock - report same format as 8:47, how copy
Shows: 9:34
